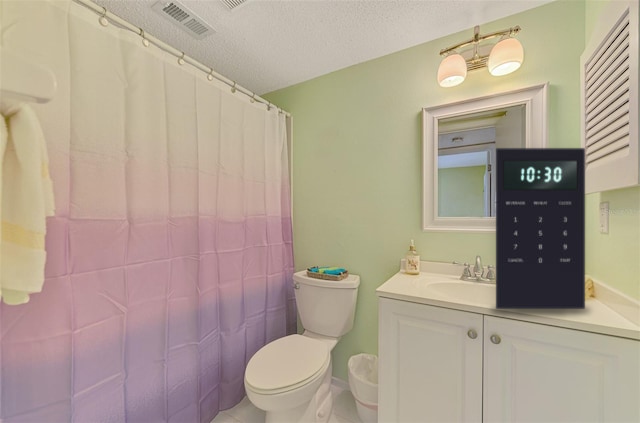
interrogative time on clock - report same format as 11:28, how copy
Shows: 10:30
